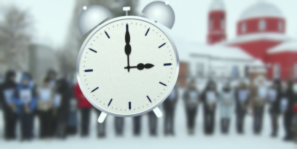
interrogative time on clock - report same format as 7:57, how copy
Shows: 3:00
